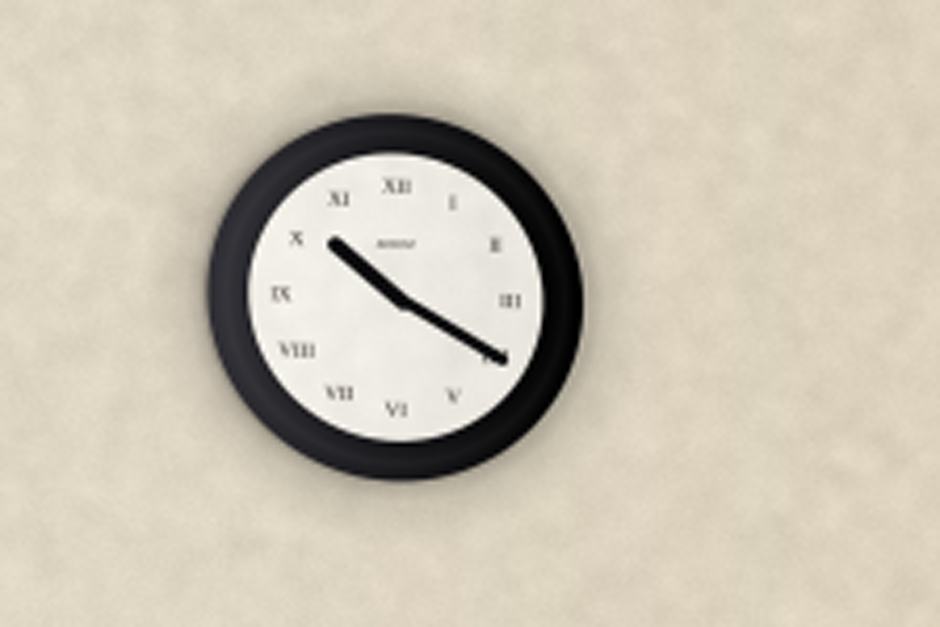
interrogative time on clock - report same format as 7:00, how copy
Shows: 10:20
